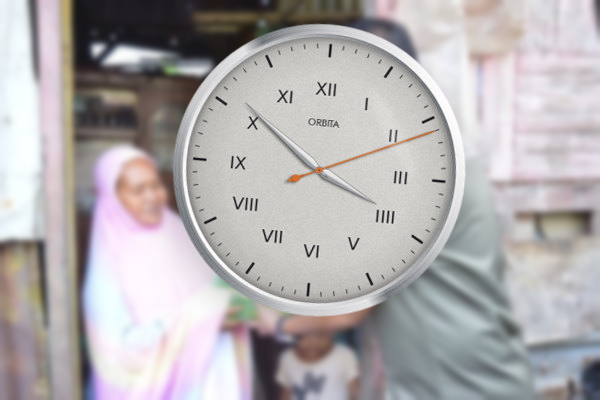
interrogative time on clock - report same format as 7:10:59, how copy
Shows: 3:51:11
